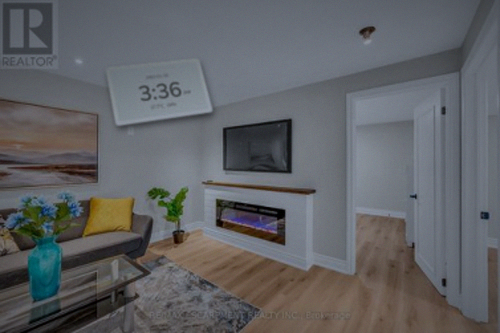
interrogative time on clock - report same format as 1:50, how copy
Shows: 3:36
